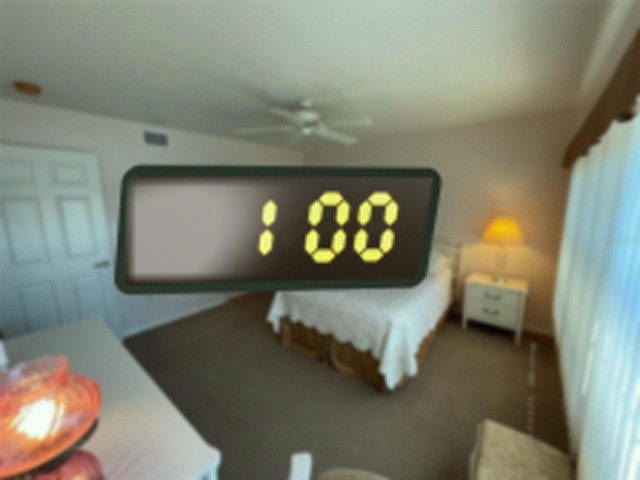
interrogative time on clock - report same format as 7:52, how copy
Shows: 1:00
